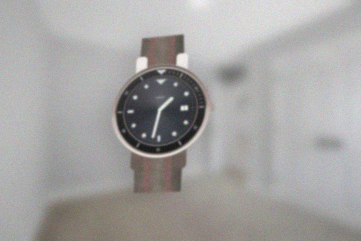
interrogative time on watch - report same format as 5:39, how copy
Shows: 1:32
